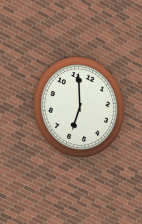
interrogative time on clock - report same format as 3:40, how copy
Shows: 5:56
